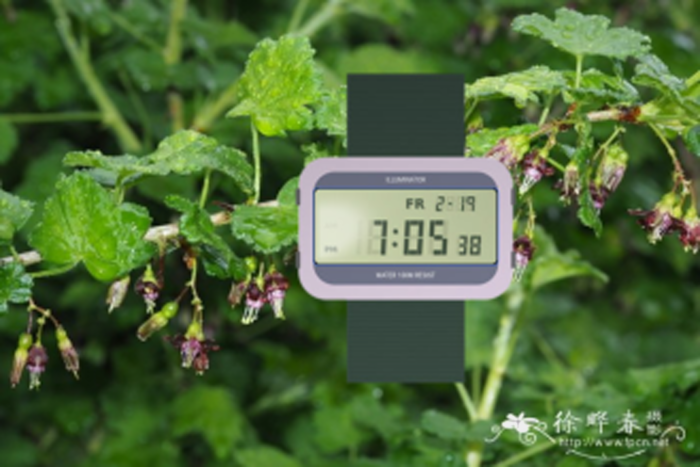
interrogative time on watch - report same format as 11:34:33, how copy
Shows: 7:05:38
